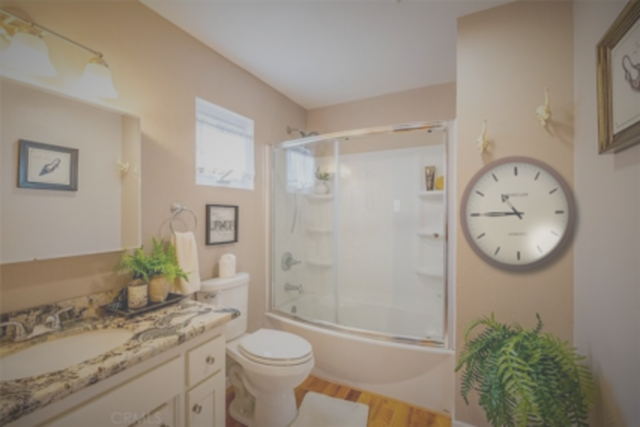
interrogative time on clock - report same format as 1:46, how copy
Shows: 10:45
